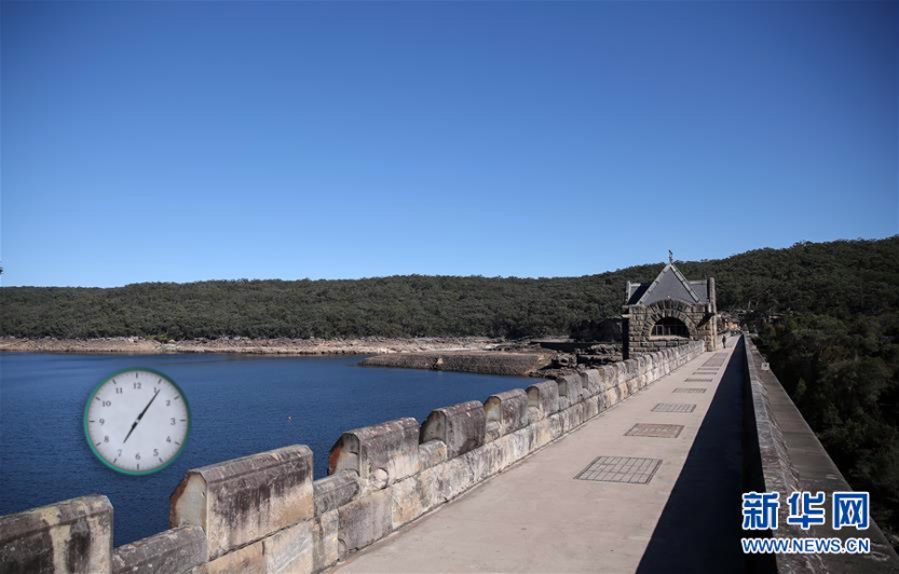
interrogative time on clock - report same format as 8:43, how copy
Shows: 7:06
